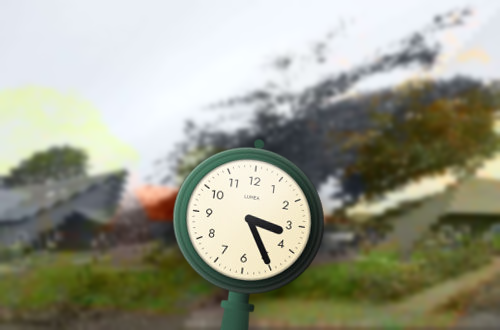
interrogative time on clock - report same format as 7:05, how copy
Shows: 3:25
